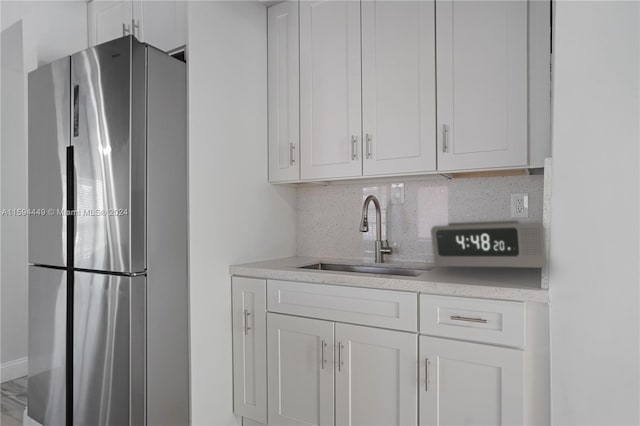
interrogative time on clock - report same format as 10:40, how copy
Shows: 4:48
